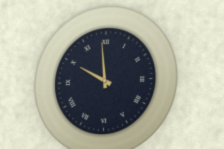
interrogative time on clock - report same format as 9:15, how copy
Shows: 9:59
